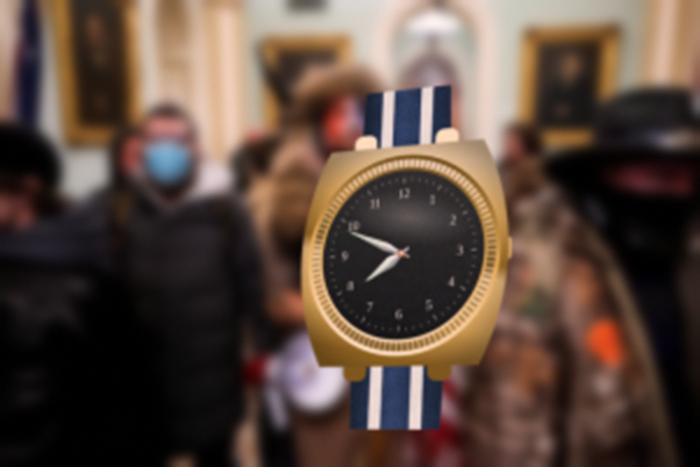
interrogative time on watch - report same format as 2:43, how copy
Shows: 7:49
